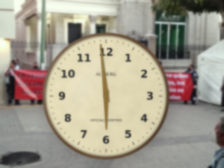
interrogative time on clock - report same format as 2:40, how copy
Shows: 5:59
